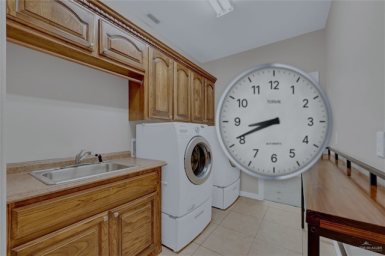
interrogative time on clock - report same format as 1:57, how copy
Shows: 8:41
